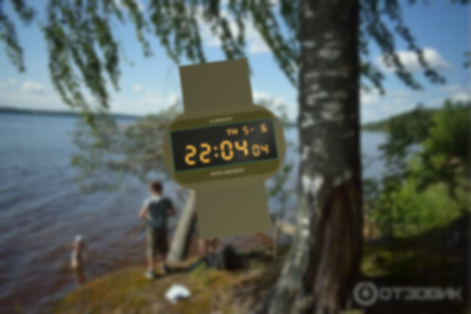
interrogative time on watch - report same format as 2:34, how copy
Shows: 22:04
